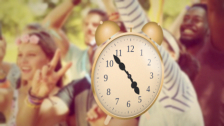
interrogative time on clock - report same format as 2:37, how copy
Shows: 4:53
